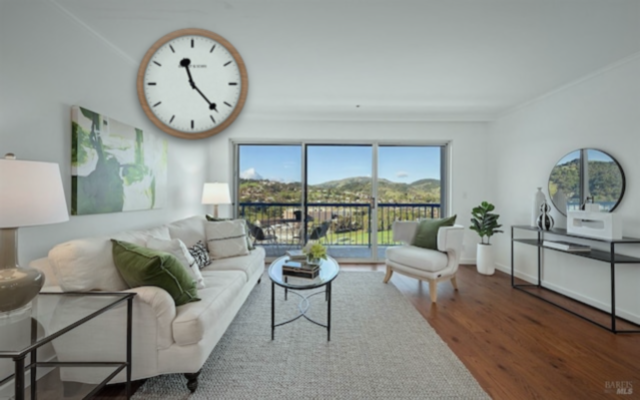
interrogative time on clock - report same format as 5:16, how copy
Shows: 11:23
